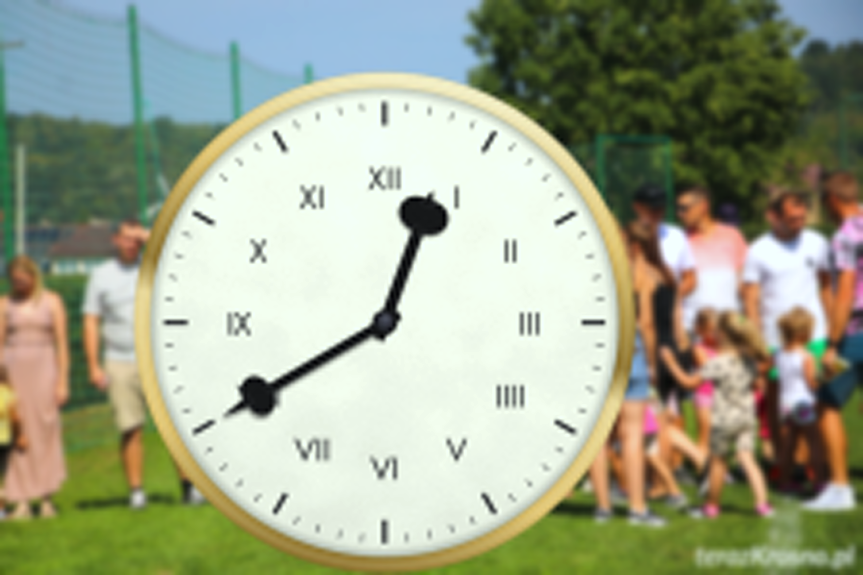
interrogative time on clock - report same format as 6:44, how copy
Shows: 12:40
